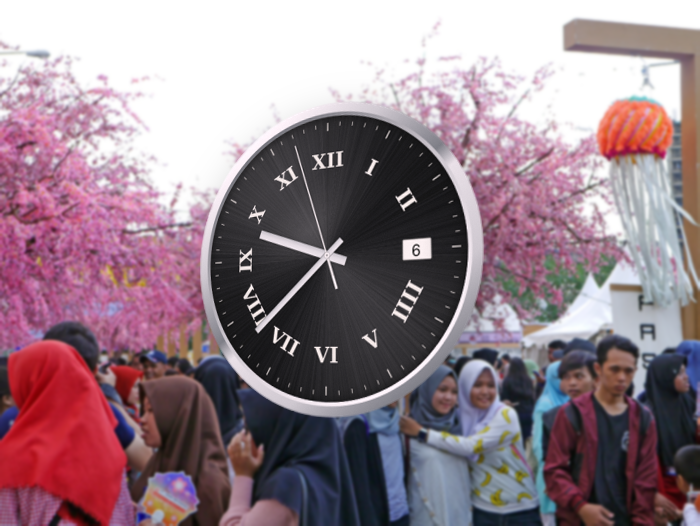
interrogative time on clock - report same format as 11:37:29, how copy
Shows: 9:37:57
